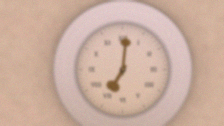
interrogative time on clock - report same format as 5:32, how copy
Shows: 7:01
